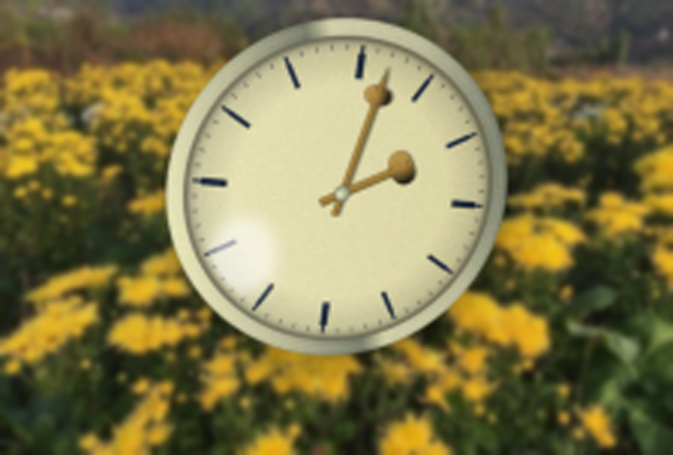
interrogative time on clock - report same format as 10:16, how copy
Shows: 2:02
